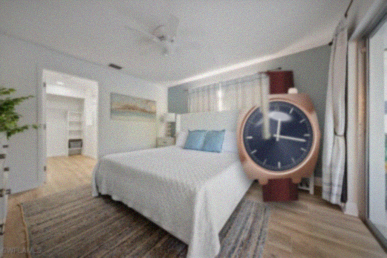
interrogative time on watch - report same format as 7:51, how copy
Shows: 12:17
